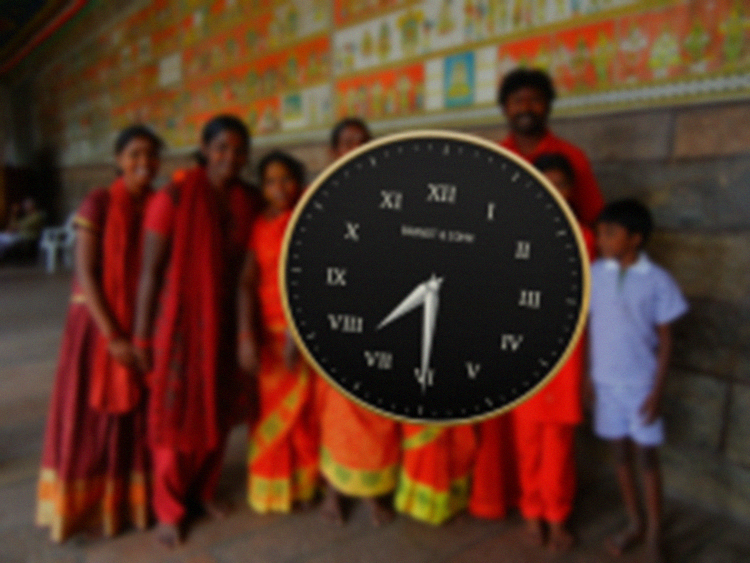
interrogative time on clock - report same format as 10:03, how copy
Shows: 7:30
